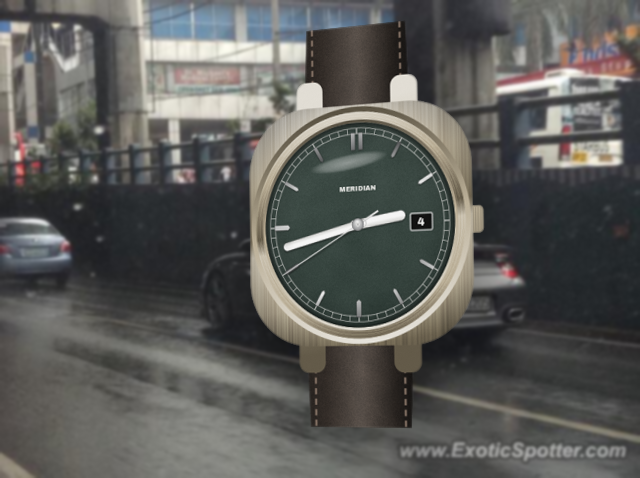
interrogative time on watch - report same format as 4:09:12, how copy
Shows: 2:42:40
